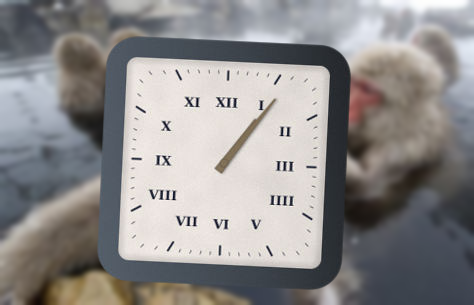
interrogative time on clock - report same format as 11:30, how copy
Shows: 1:06
